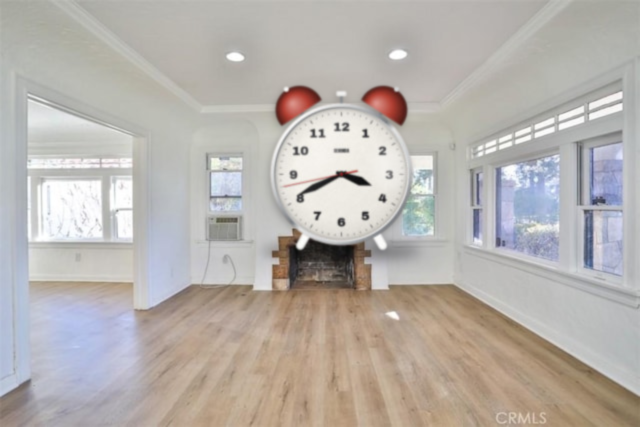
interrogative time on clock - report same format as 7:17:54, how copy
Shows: 3:40:43
